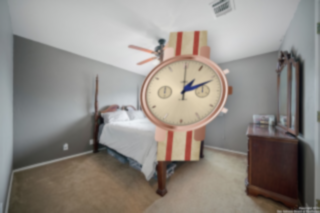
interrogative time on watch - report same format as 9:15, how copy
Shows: 1:11
